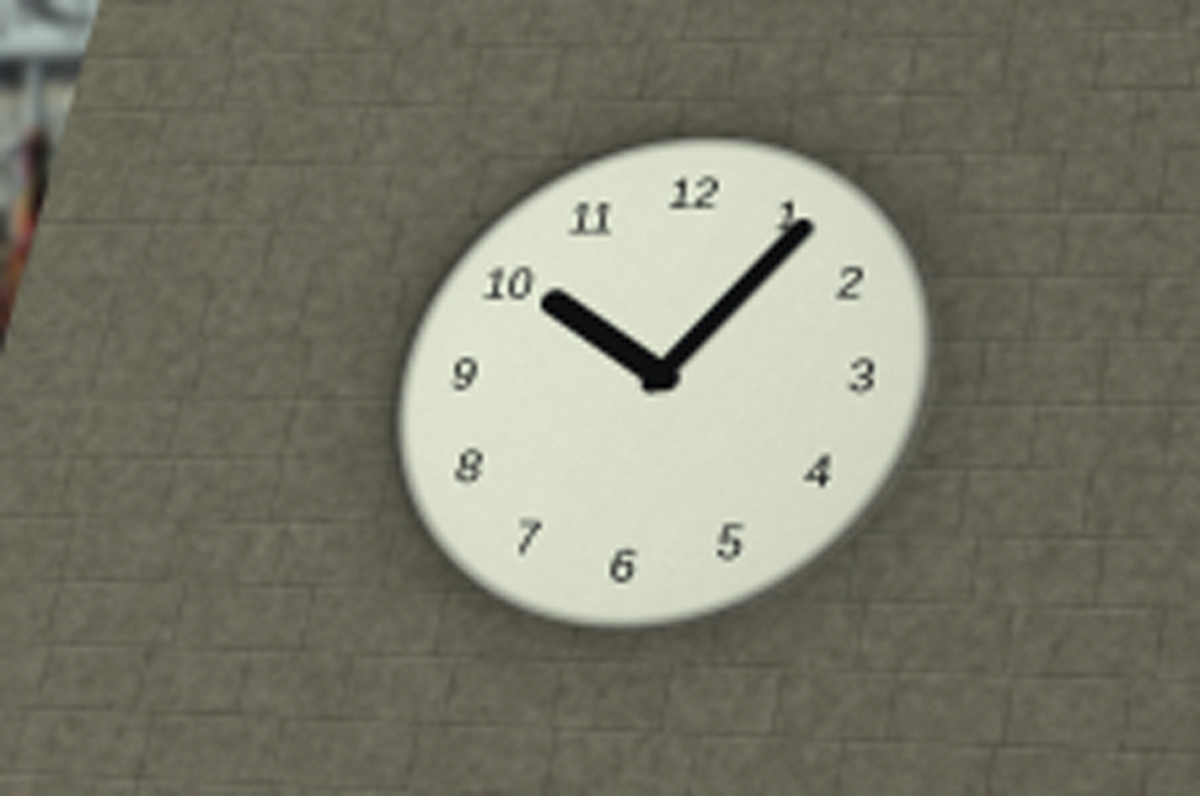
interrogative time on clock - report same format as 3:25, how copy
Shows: 10:06
